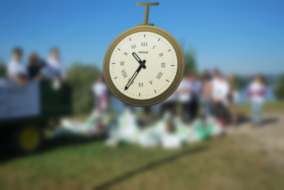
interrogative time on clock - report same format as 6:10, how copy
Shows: 10:35
